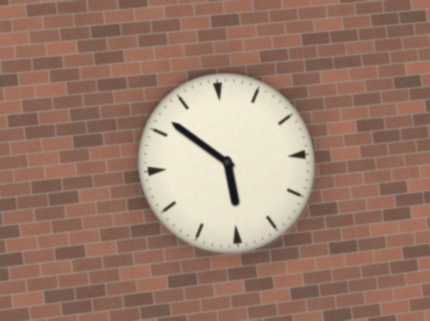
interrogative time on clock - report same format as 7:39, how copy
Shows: 5:52
